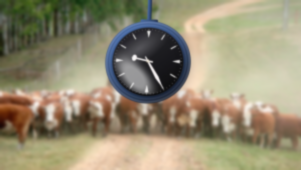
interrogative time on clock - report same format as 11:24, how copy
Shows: 9:25
